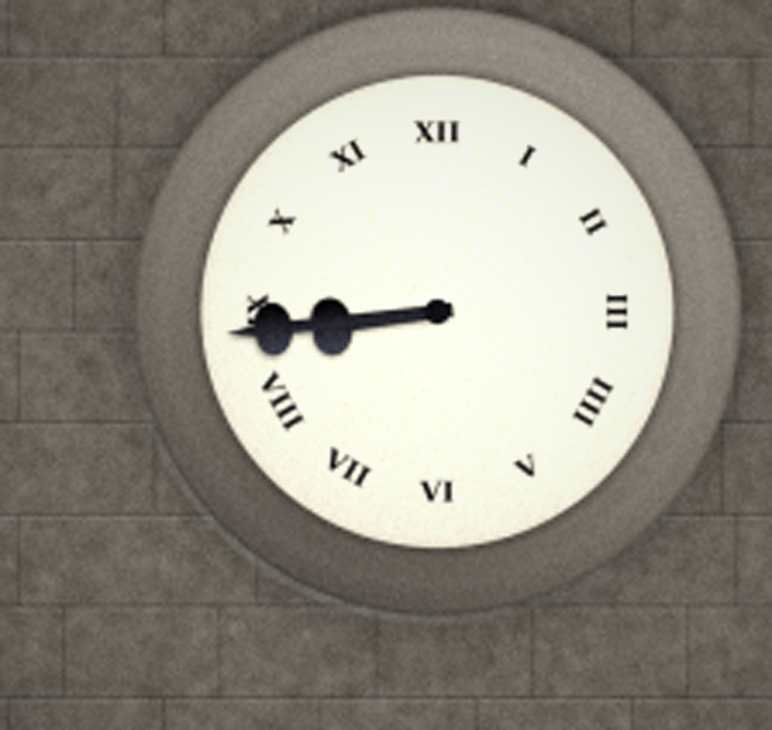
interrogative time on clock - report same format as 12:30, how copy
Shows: 8:44
